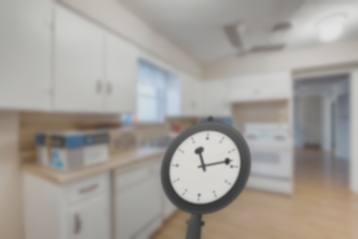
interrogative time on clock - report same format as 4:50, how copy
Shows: 11:13
